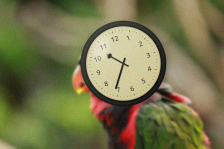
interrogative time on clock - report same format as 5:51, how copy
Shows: 10:36
